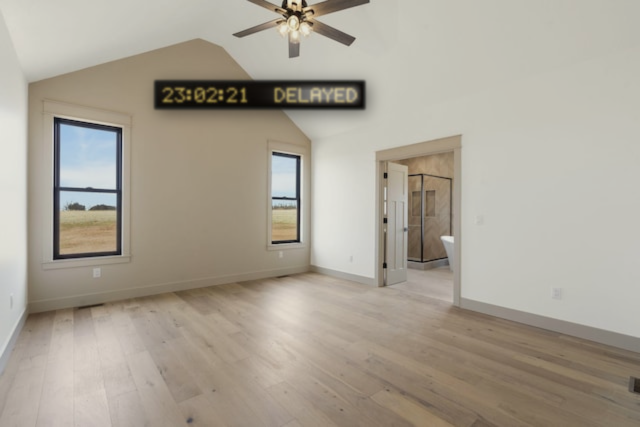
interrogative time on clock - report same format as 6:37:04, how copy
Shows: 23:02:21
